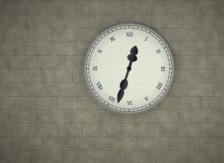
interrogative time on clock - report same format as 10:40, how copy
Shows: 12:33
